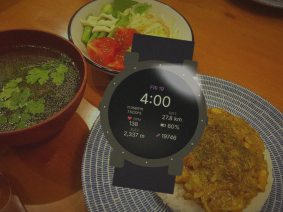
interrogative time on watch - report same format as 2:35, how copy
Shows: 4:00
